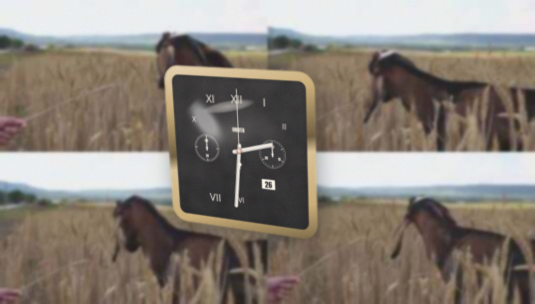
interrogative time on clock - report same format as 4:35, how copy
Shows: 2:31
